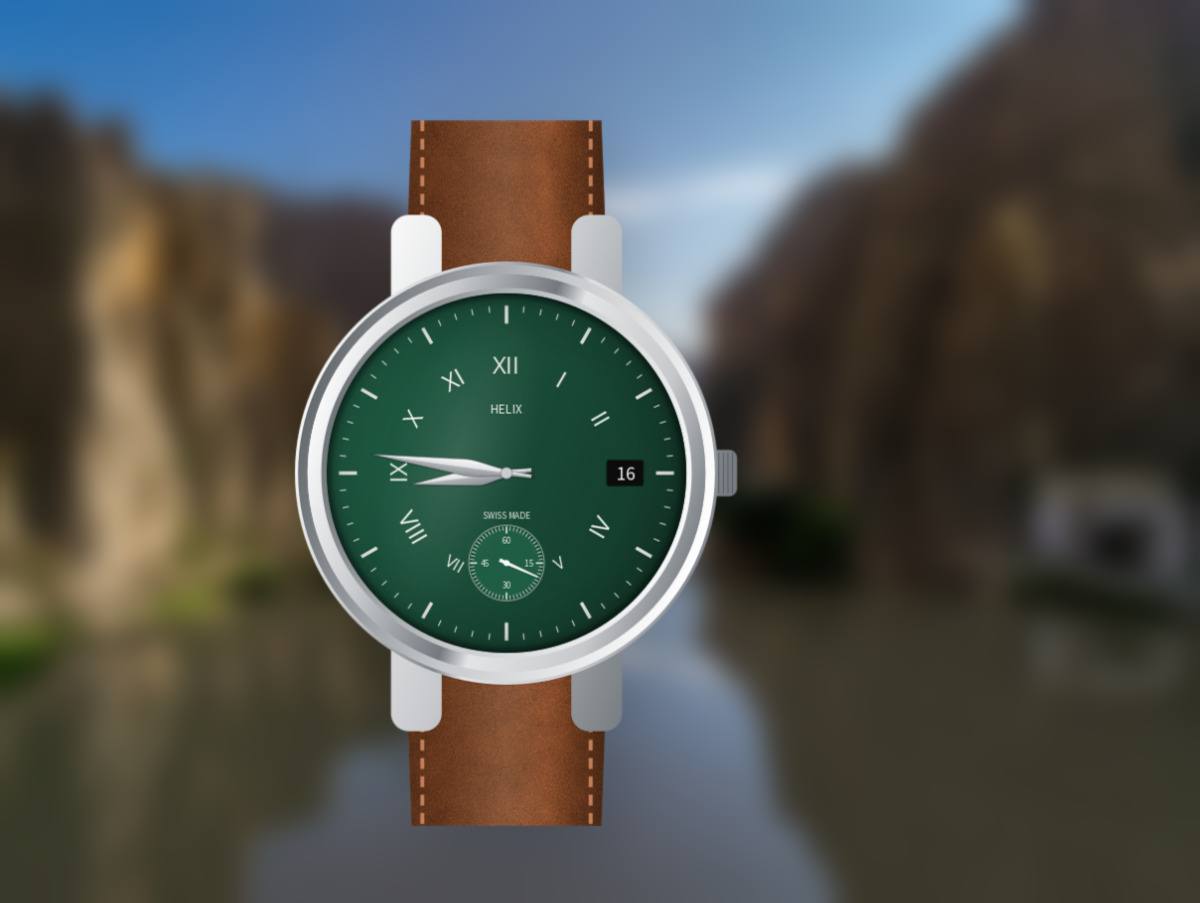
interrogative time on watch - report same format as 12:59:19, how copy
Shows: 8:46:19
